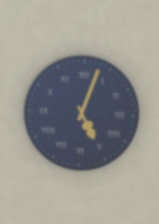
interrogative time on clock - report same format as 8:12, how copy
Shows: 5:03
